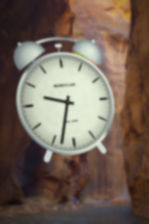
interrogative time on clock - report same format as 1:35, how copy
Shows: 9:33
